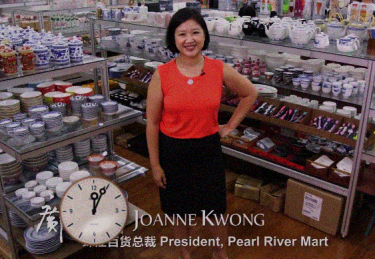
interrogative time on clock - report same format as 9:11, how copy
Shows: 12:04
